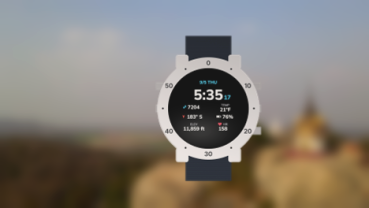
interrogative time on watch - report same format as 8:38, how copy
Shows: 5:35
